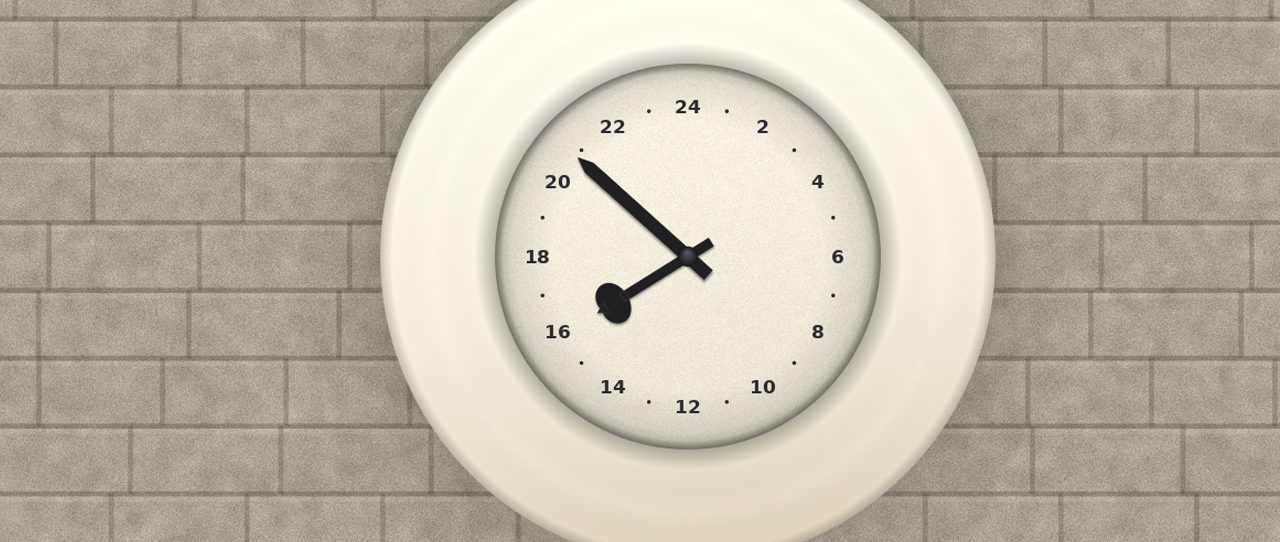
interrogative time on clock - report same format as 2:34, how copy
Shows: 15:52
